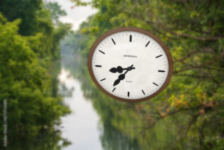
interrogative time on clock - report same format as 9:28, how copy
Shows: 8:36
